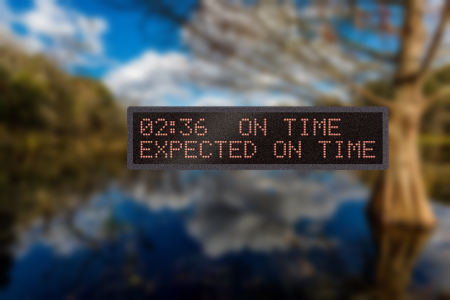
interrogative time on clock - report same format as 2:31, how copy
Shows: 2:36
